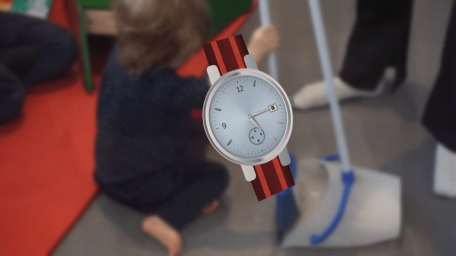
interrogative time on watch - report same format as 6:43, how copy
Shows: 5:15
